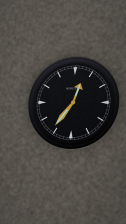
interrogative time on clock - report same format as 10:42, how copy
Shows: 12:36
